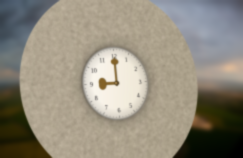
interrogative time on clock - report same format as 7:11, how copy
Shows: 9:00
